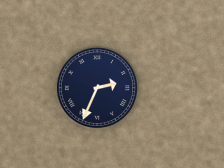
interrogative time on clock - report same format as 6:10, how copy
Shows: 2:34
